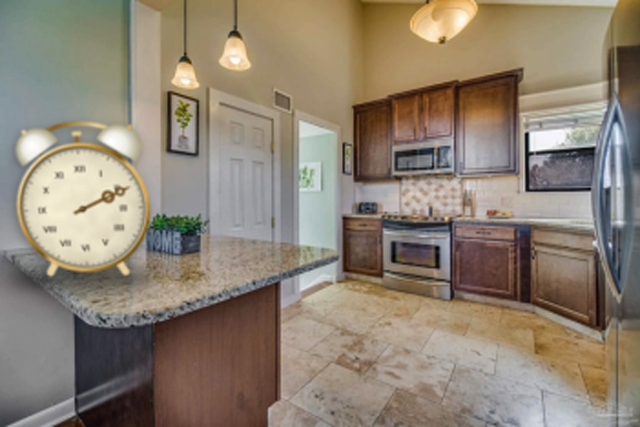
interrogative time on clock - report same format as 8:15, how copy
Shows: 2:11
